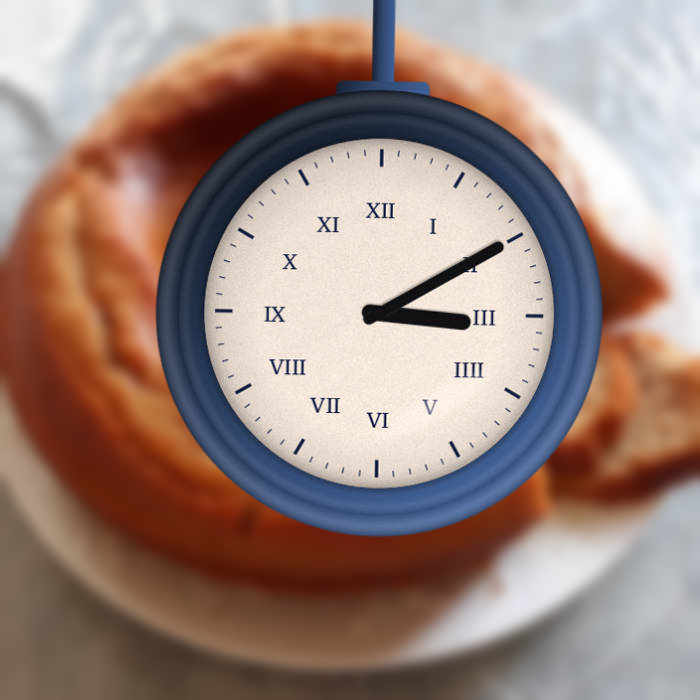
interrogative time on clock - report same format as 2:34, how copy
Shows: 3:10
